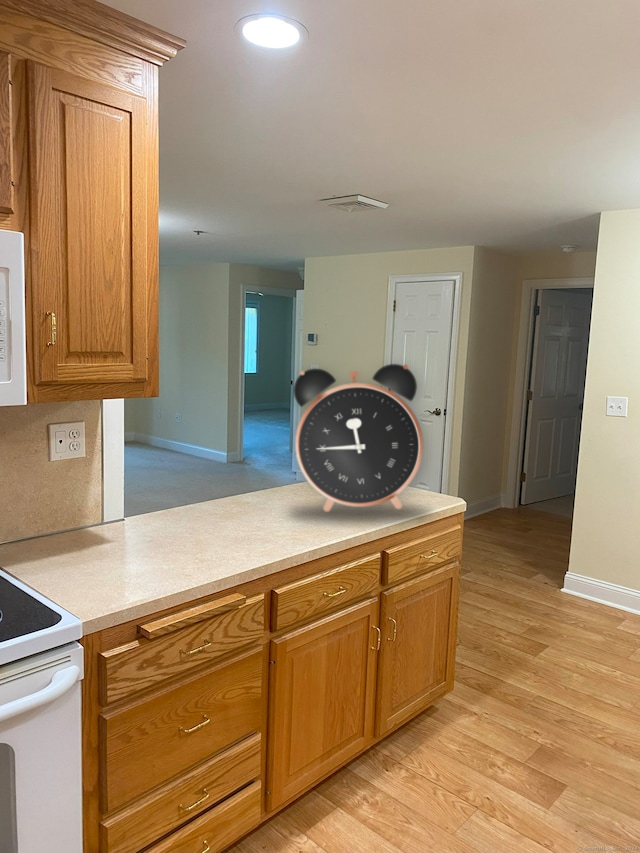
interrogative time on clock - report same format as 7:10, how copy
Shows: 11:45
